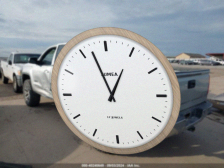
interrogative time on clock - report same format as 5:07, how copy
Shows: 12:57
